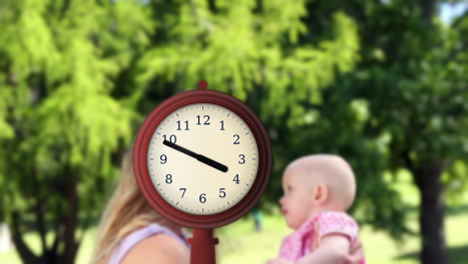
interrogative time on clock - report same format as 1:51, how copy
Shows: 3:49
